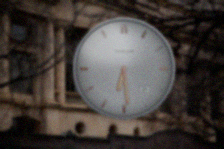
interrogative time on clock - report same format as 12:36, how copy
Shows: 6:29
